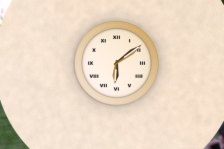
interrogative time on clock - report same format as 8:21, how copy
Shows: 6:09
